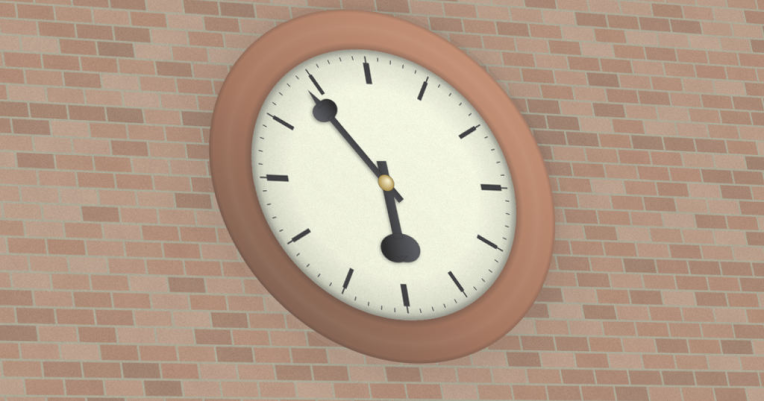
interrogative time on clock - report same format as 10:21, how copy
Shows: 5:54
